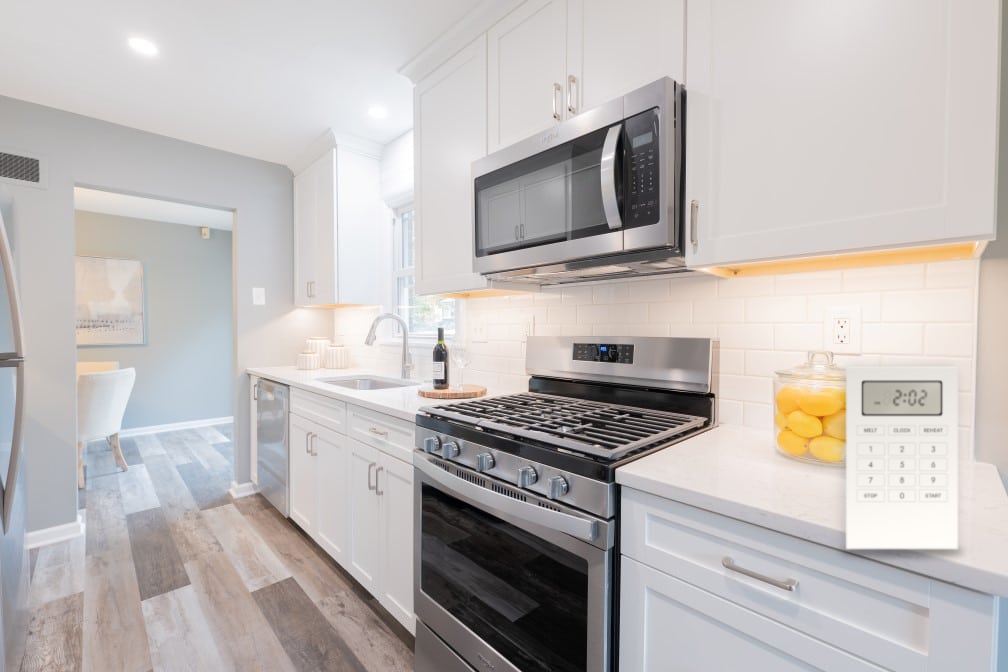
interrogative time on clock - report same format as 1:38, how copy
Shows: 2:02
